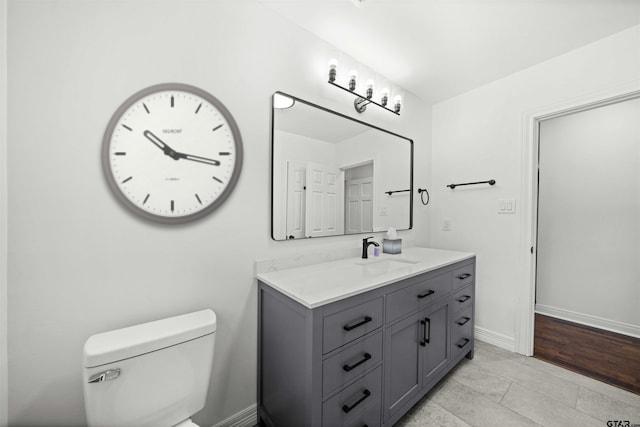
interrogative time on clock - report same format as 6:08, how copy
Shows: 10:17
